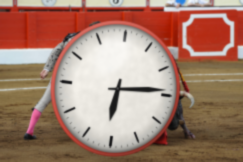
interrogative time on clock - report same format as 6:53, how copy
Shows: 6:14
